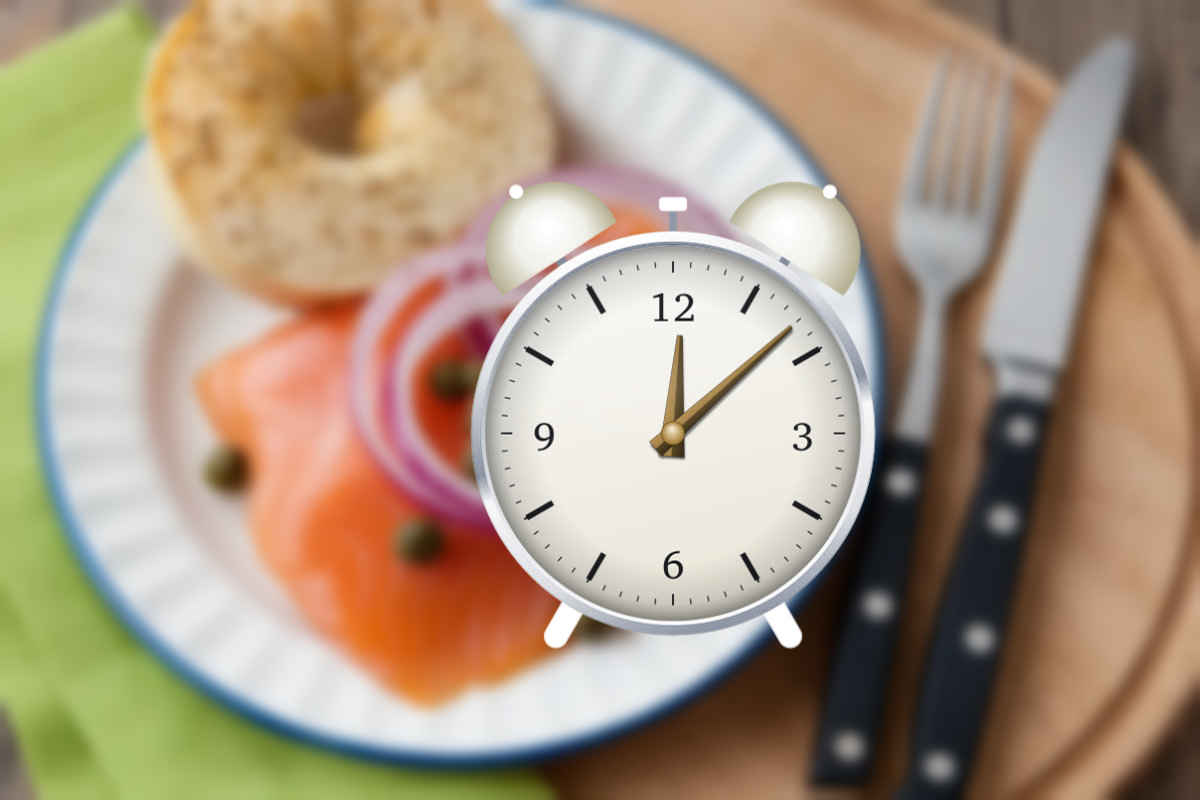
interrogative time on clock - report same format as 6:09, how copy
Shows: 12:08
